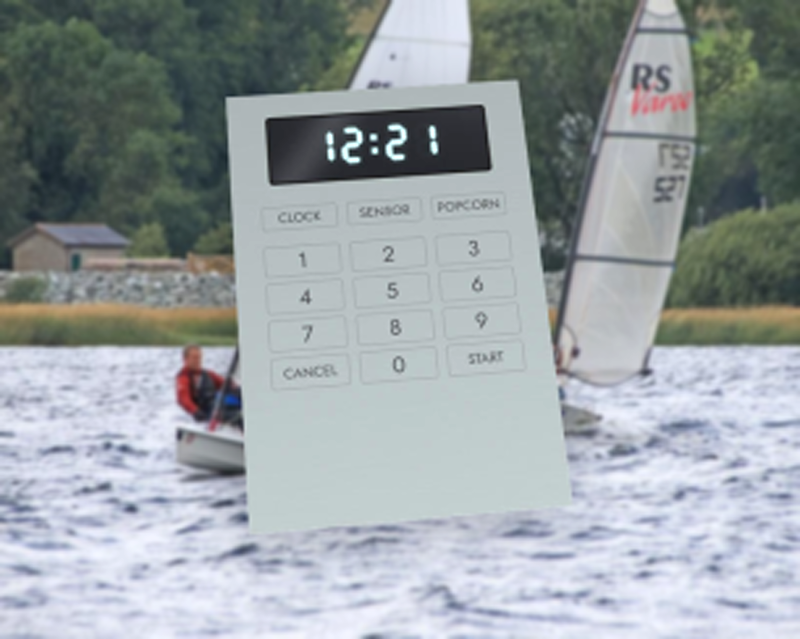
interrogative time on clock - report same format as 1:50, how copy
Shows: 12:21
